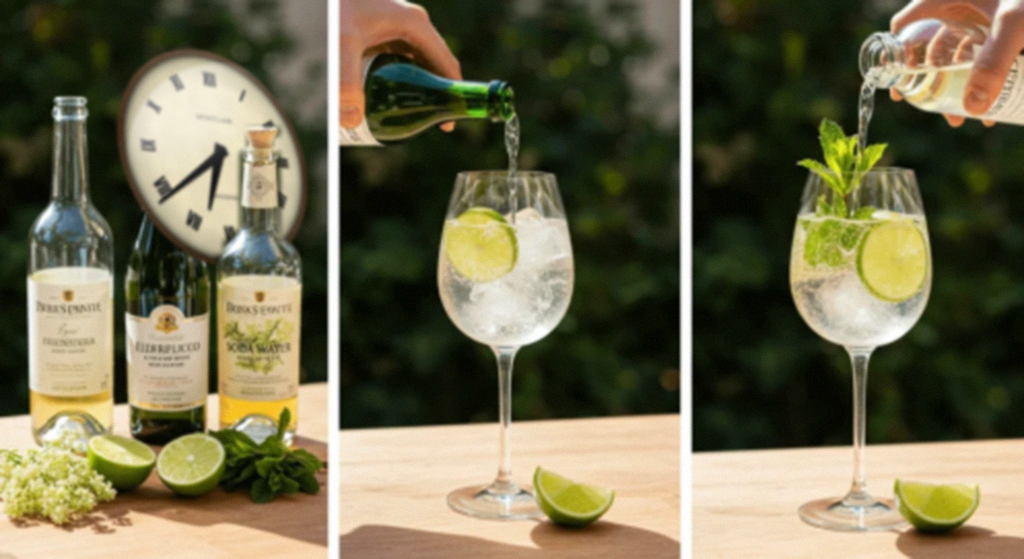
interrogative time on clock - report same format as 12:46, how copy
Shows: 6:39
